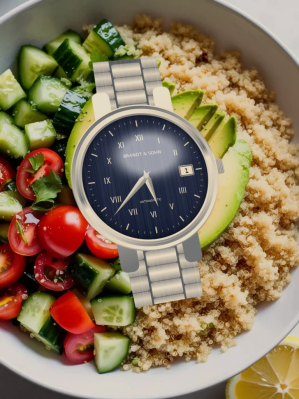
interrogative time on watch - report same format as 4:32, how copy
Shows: 5:38
